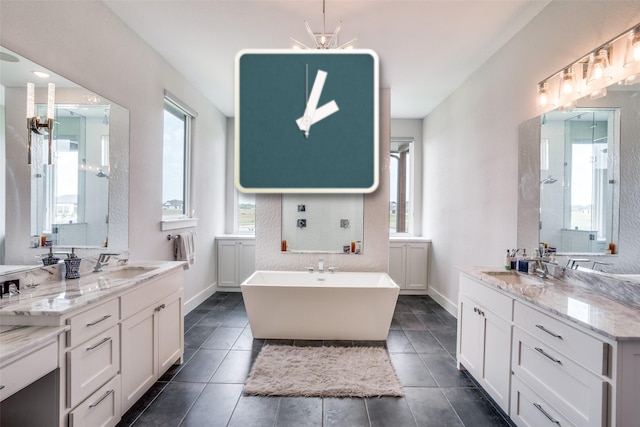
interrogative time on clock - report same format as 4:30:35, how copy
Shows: 2:03:00
